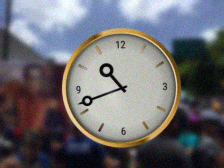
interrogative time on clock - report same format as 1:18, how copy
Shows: 10:42
